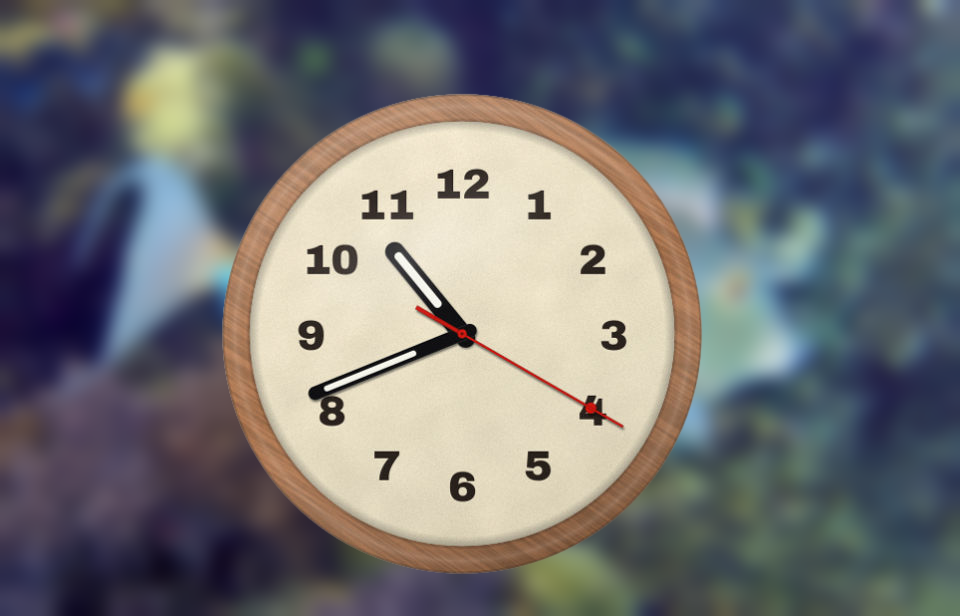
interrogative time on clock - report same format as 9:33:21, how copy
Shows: 10:41:20
